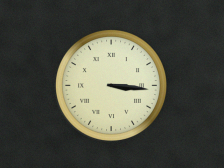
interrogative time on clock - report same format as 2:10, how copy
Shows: 3:16
